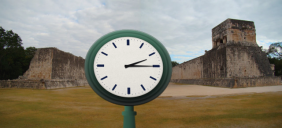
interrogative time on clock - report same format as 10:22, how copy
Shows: 2:15
